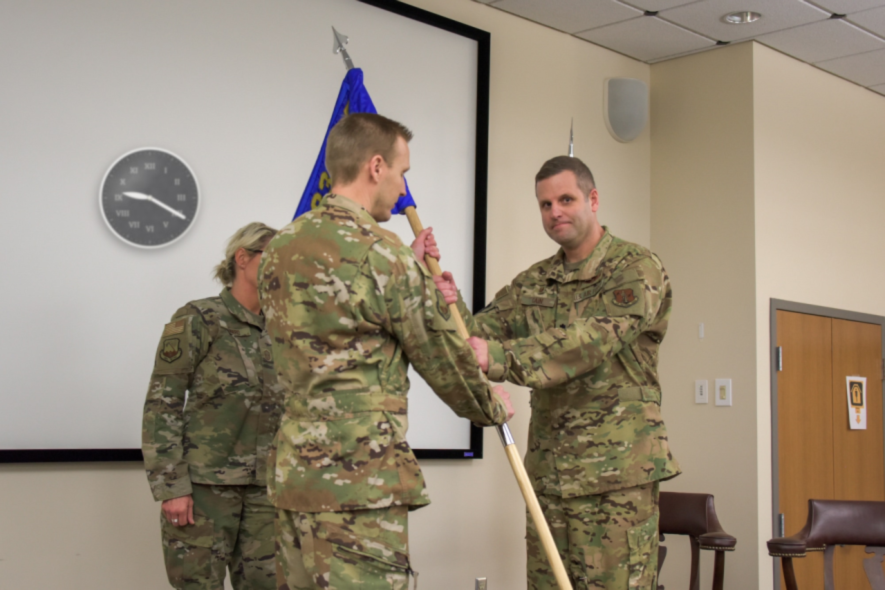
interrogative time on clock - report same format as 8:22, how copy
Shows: 9:20
